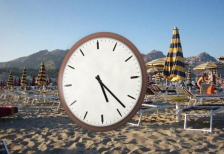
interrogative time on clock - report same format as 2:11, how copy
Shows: 5:23
